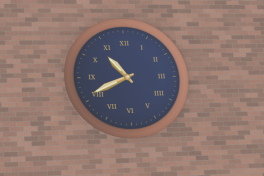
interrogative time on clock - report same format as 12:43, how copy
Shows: 10:41
